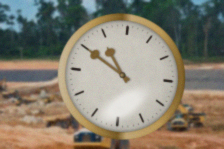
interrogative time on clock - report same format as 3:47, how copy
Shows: 10:50
